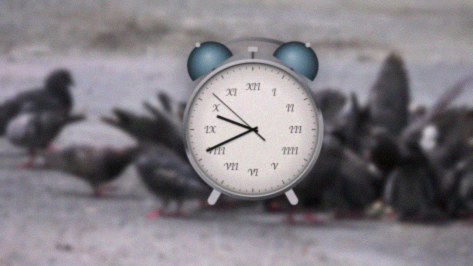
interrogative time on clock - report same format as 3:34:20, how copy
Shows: 9:40:52
